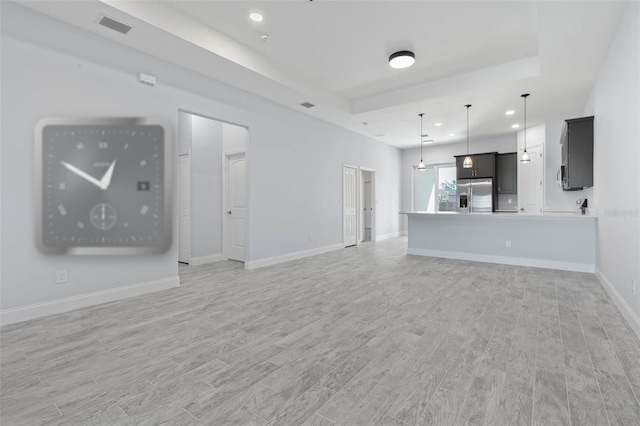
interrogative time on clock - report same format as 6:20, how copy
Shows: 12:50
